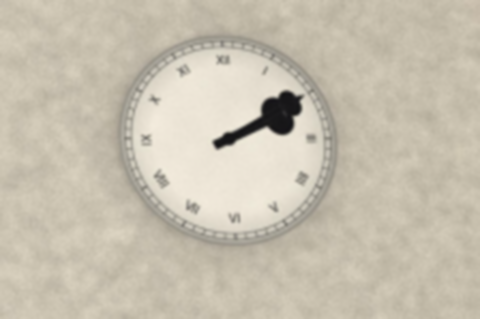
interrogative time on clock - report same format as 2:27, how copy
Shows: 2:10
